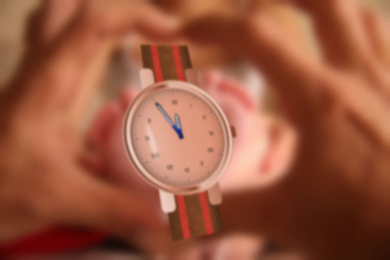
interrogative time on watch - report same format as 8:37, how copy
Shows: 11:55
